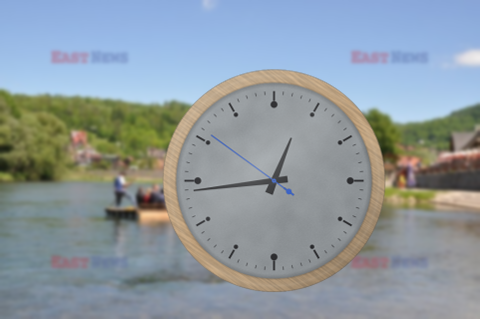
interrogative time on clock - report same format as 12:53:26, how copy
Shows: 12:43:51
